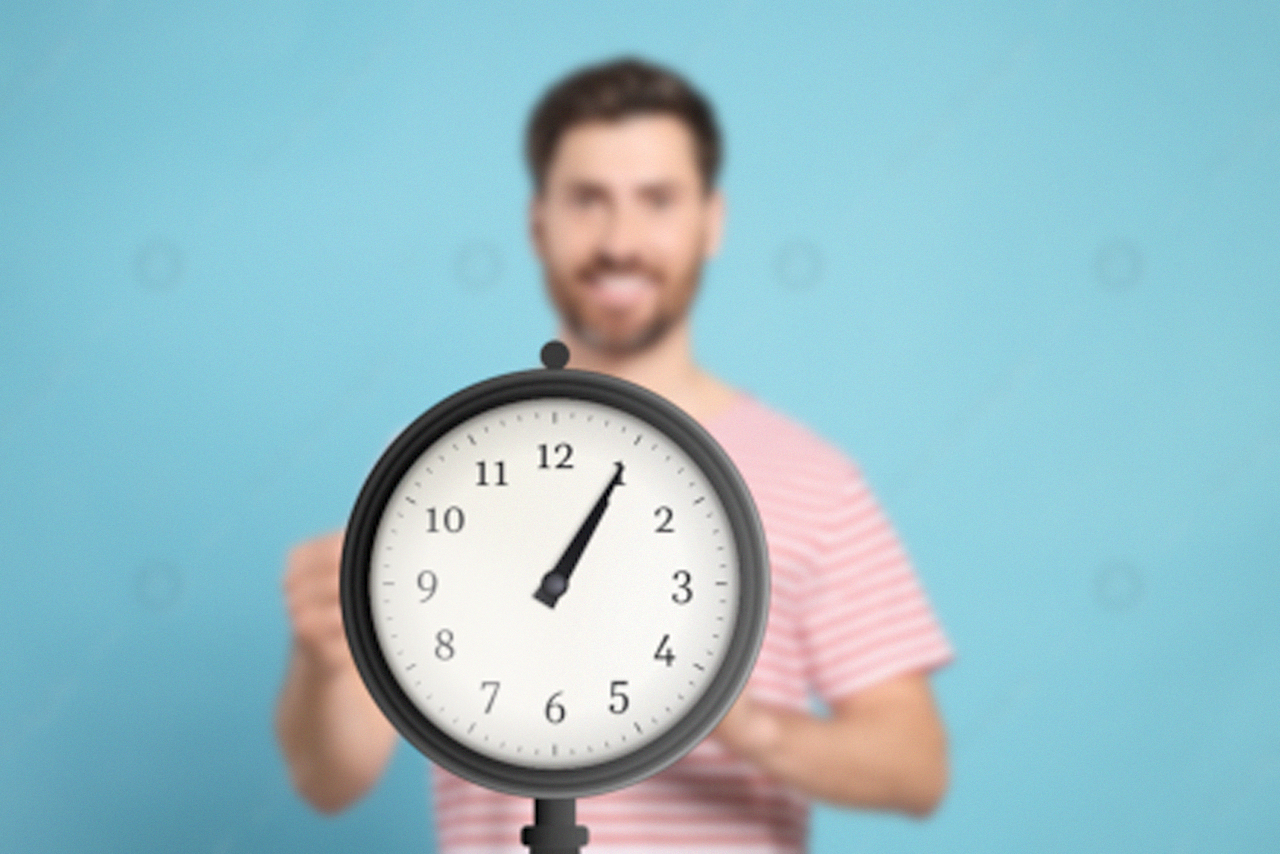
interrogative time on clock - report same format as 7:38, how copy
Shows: 1:05
